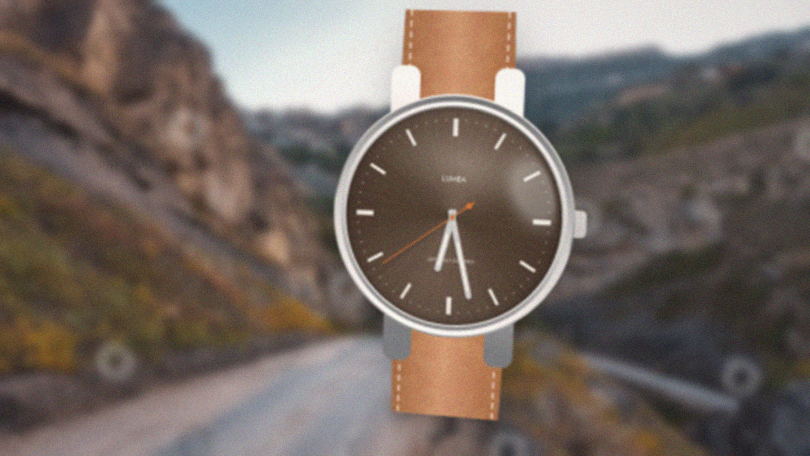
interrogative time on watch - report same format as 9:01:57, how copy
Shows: 6:27:39
